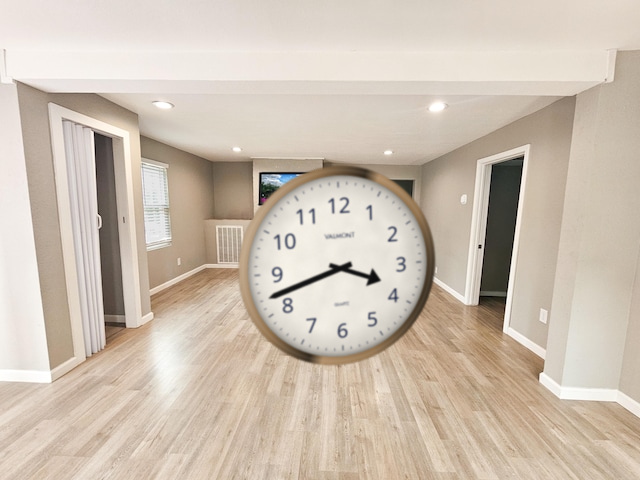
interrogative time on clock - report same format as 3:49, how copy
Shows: 3:42
